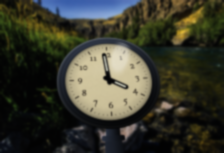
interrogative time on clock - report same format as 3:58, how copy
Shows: 3:59
